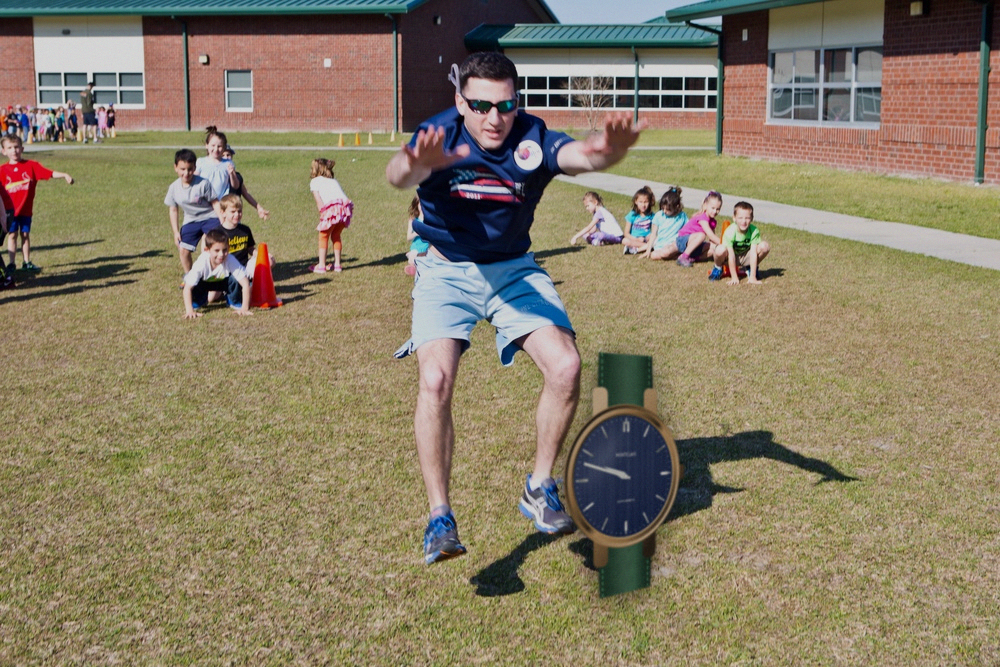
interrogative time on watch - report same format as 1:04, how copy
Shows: 9:48
